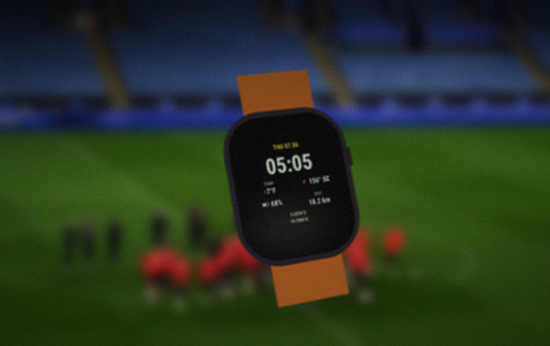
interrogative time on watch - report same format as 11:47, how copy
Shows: 5:05
